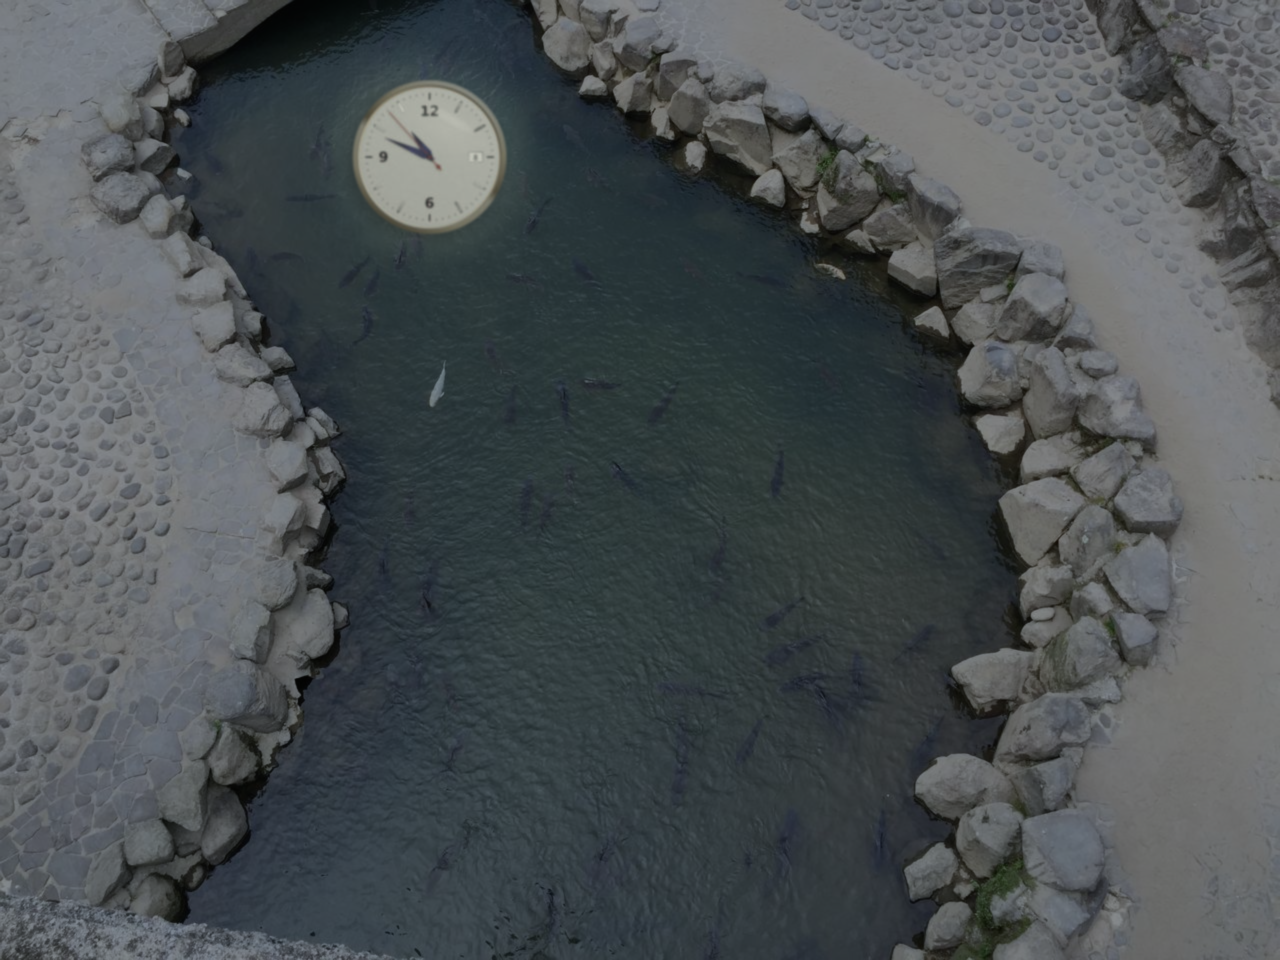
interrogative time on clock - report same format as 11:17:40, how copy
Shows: 10:48:53
